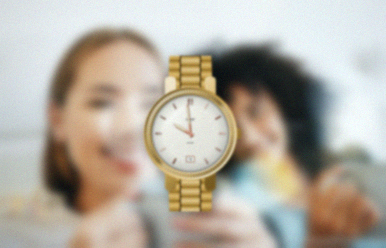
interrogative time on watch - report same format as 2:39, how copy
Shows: 9:59
